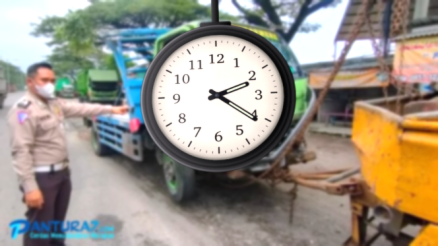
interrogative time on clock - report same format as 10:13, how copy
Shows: 2:21
